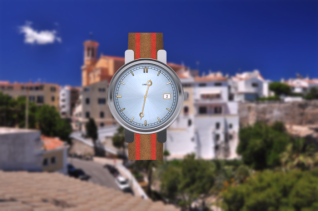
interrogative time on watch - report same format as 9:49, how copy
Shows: 12:32
